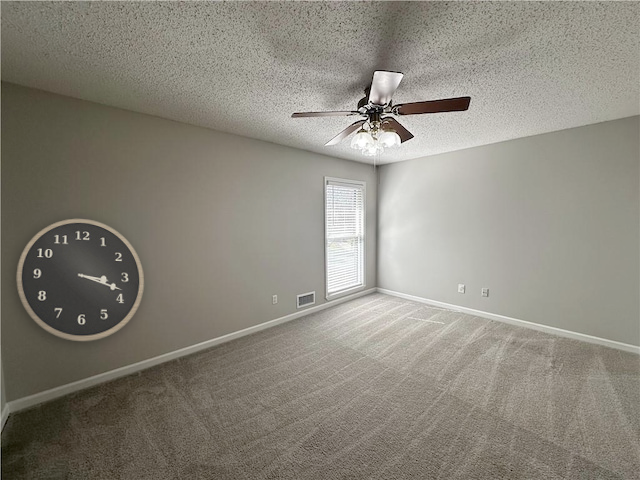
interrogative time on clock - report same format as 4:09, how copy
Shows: 3:18
